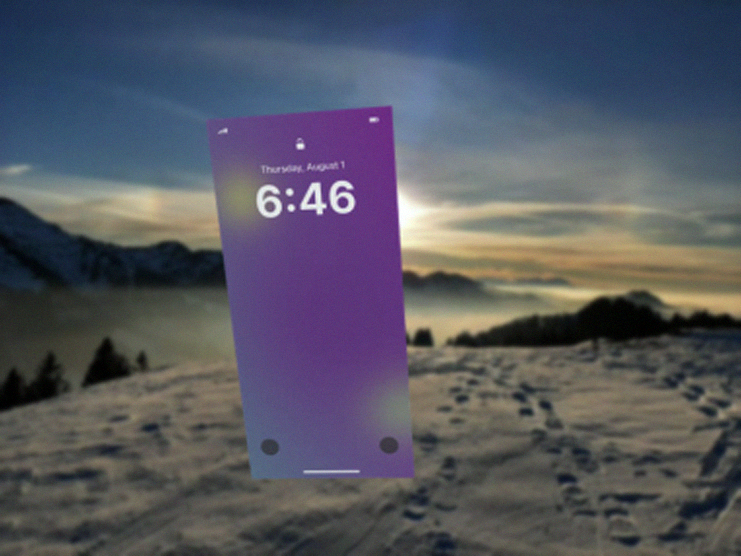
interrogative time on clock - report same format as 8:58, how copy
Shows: 6:46
